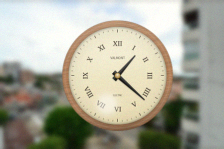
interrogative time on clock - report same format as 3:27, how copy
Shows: 1:22
